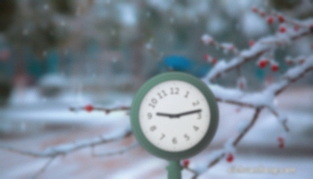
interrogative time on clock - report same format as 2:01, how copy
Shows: 9:13
